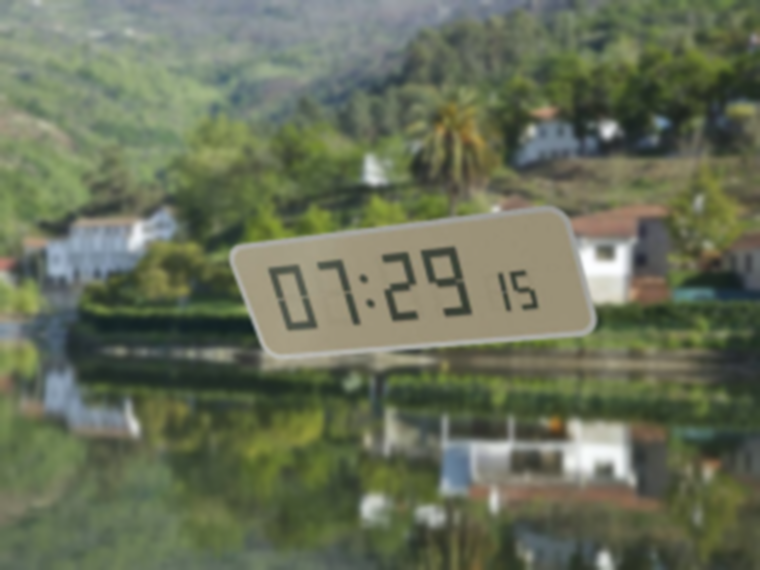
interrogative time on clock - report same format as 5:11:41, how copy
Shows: 7:29:15
